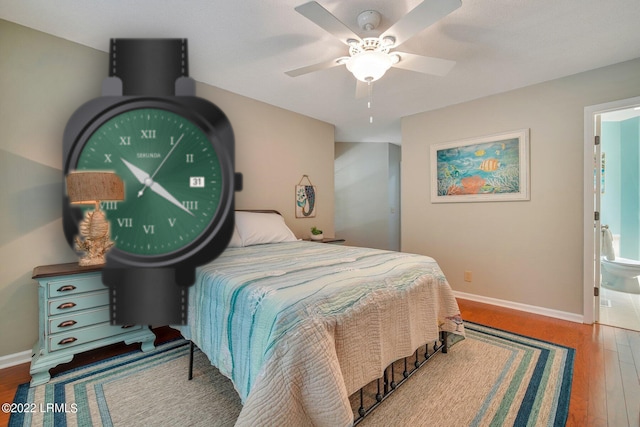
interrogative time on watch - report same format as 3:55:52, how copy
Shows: 10:21:06
